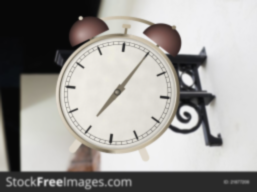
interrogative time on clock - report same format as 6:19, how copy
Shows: 7:05
